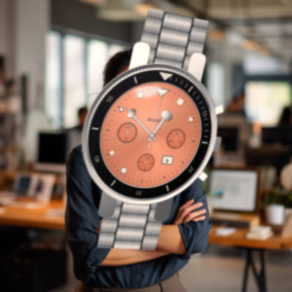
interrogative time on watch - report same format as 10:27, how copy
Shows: 12:51
